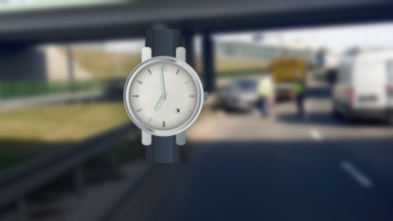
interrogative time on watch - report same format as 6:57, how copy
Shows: 6:59
